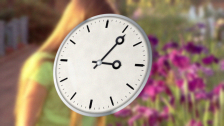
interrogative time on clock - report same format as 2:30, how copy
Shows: 3:06
